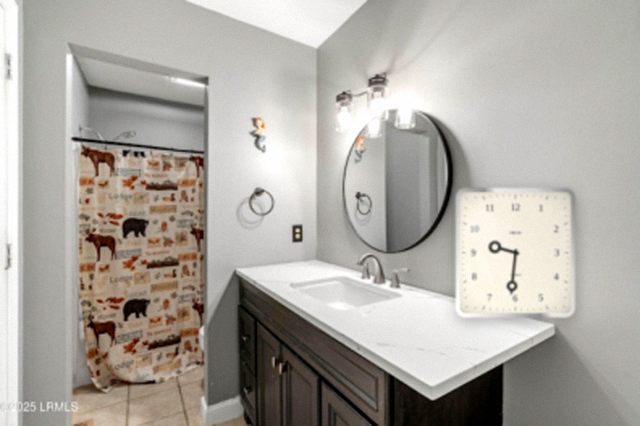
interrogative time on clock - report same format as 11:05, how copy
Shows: 9:31
